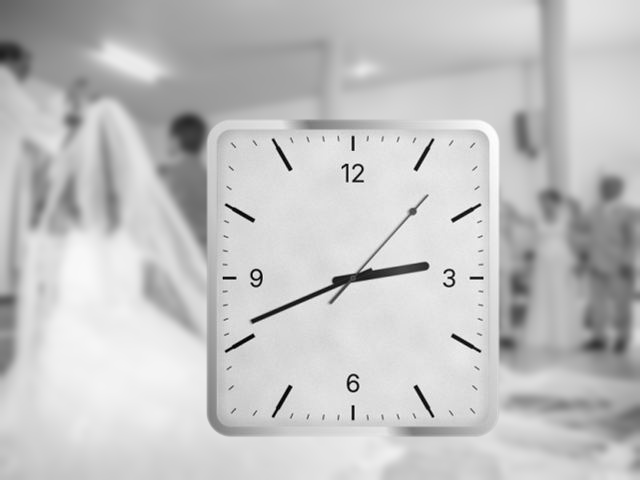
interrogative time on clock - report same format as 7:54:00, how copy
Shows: 2:41:07
